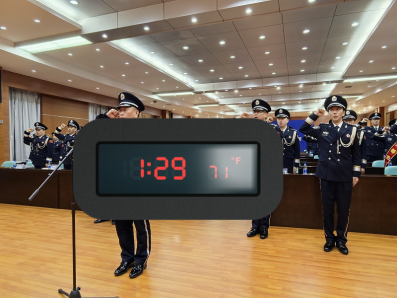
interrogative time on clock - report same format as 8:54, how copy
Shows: 1:29
